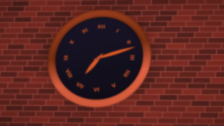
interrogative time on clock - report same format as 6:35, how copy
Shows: 7:12
